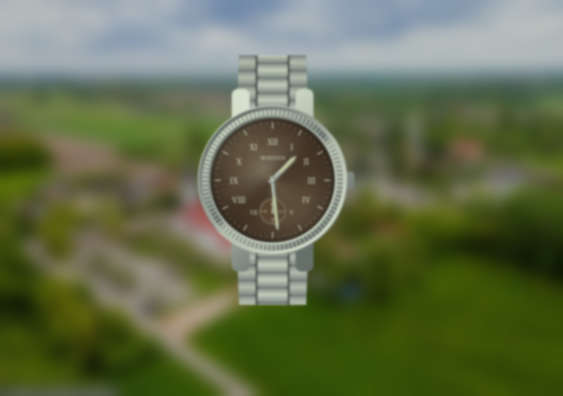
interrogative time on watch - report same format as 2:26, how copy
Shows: 1:29
